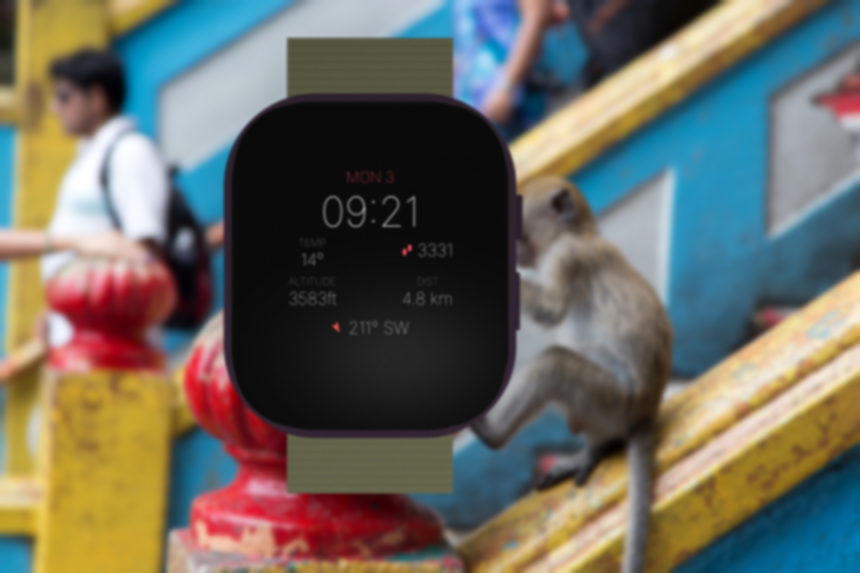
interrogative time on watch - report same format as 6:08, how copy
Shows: 9:21
